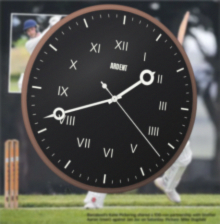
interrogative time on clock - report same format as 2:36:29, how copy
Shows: 1:41:22
